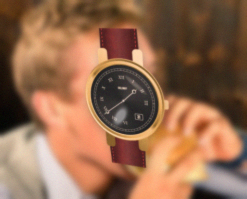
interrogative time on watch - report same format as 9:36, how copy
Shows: 1:39
